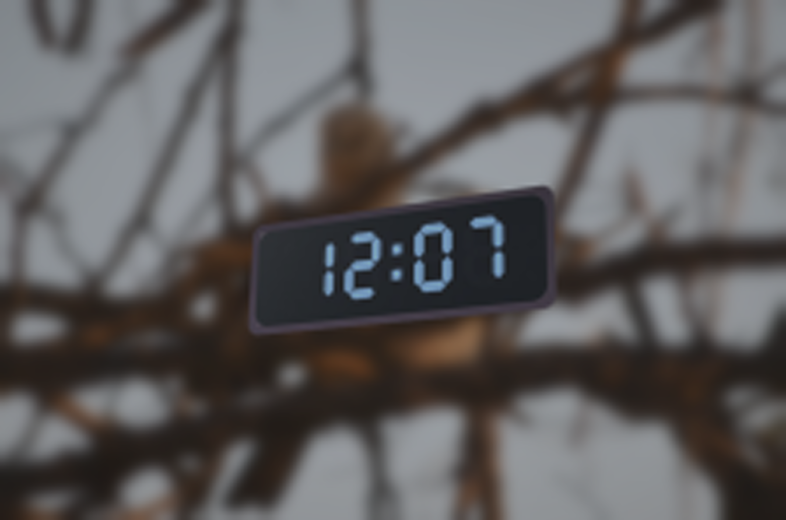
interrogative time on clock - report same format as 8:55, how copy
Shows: 12:07
